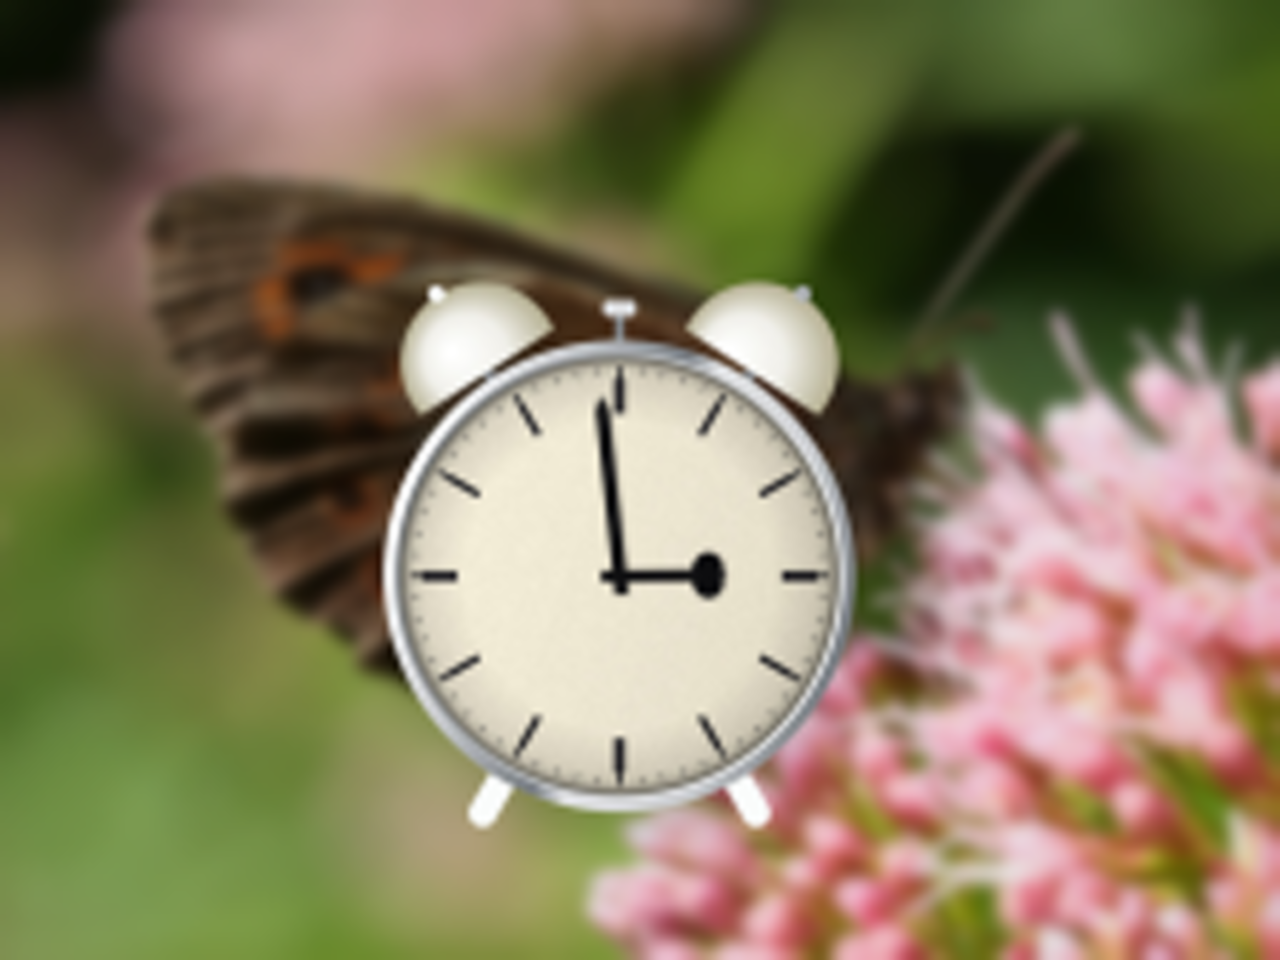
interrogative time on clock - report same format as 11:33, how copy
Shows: 2:59
